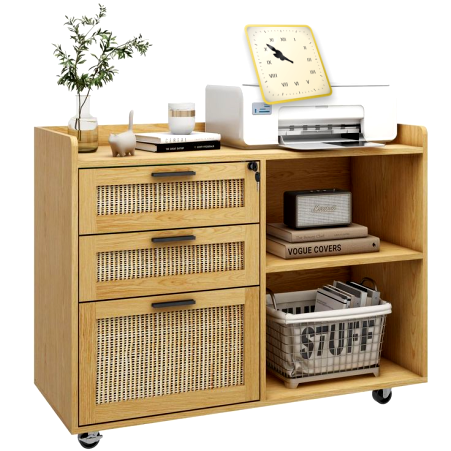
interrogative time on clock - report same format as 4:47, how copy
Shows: 9:52
